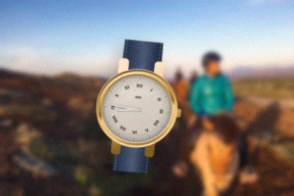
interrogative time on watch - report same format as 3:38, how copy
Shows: 8:46
